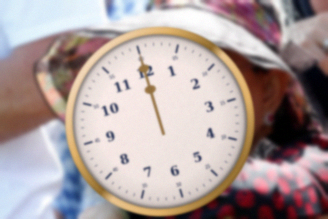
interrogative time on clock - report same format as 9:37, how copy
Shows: 12:00
